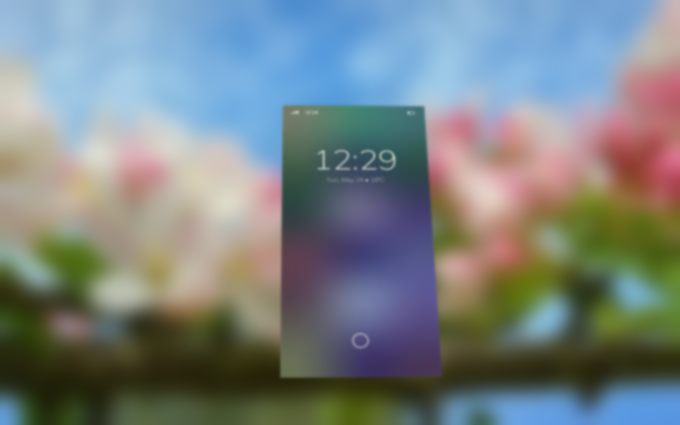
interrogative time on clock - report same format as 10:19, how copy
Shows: 12:29
